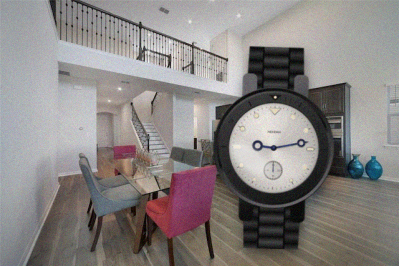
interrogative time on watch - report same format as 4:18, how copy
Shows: 9:13
